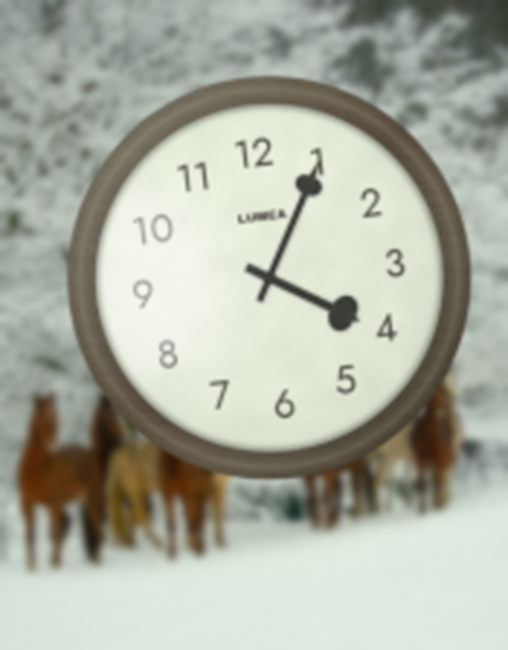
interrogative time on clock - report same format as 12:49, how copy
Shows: 4:05
